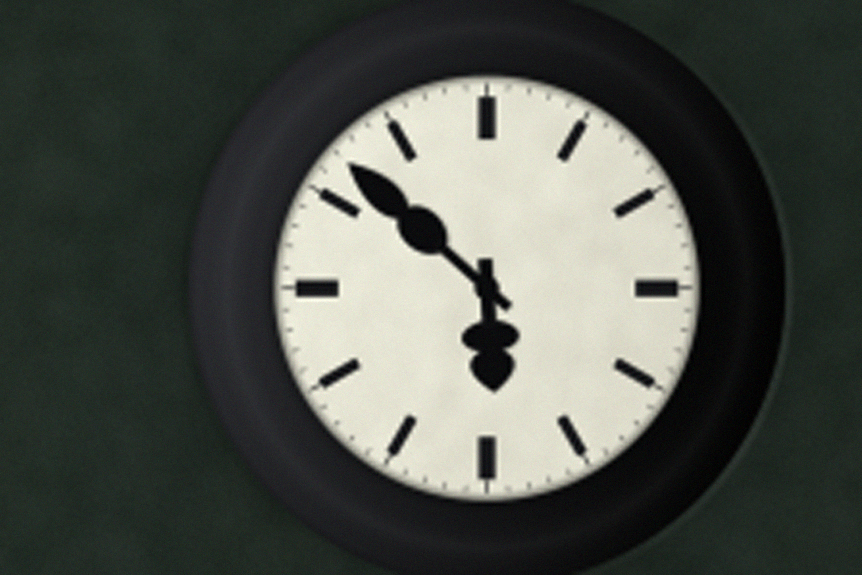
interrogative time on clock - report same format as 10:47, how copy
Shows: 5:52
